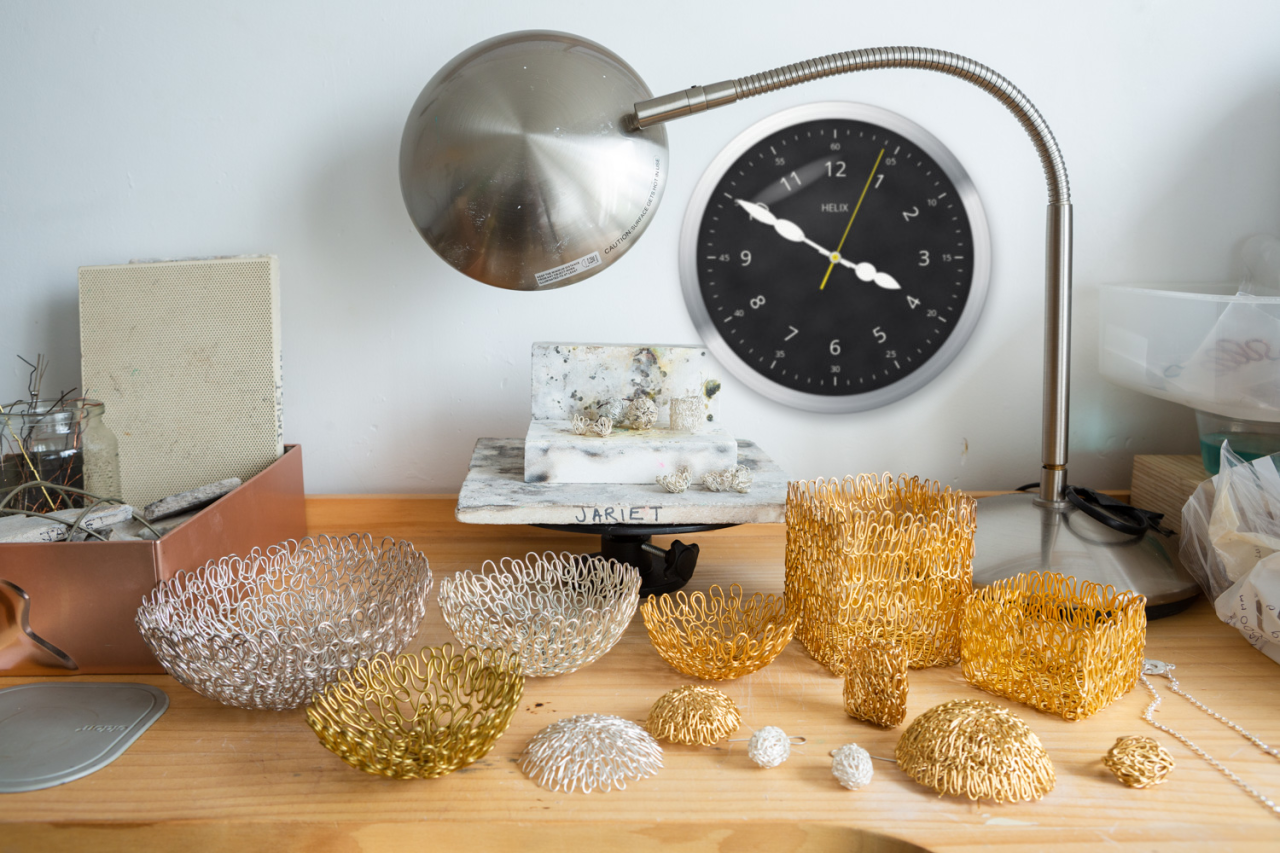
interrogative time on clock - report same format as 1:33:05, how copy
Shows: 3:50:04
